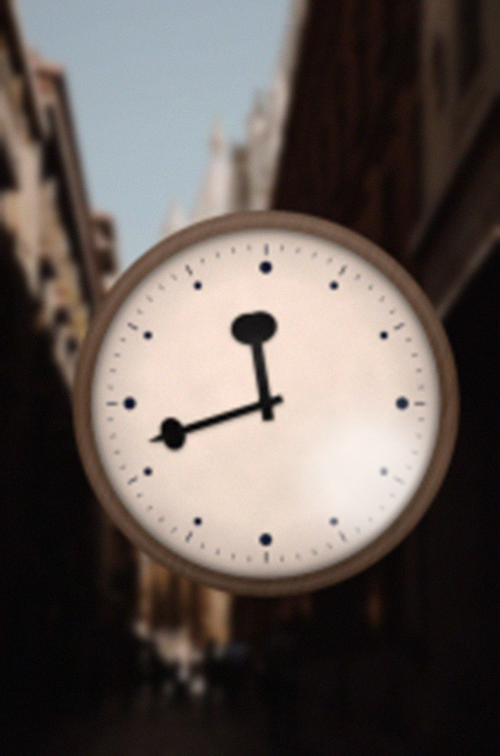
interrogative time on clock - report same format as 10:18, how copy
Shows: 11:42
